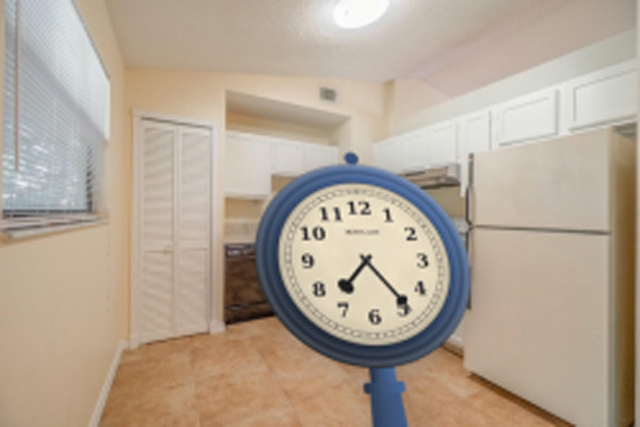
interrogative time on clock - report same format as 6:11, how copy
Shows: 7:24
